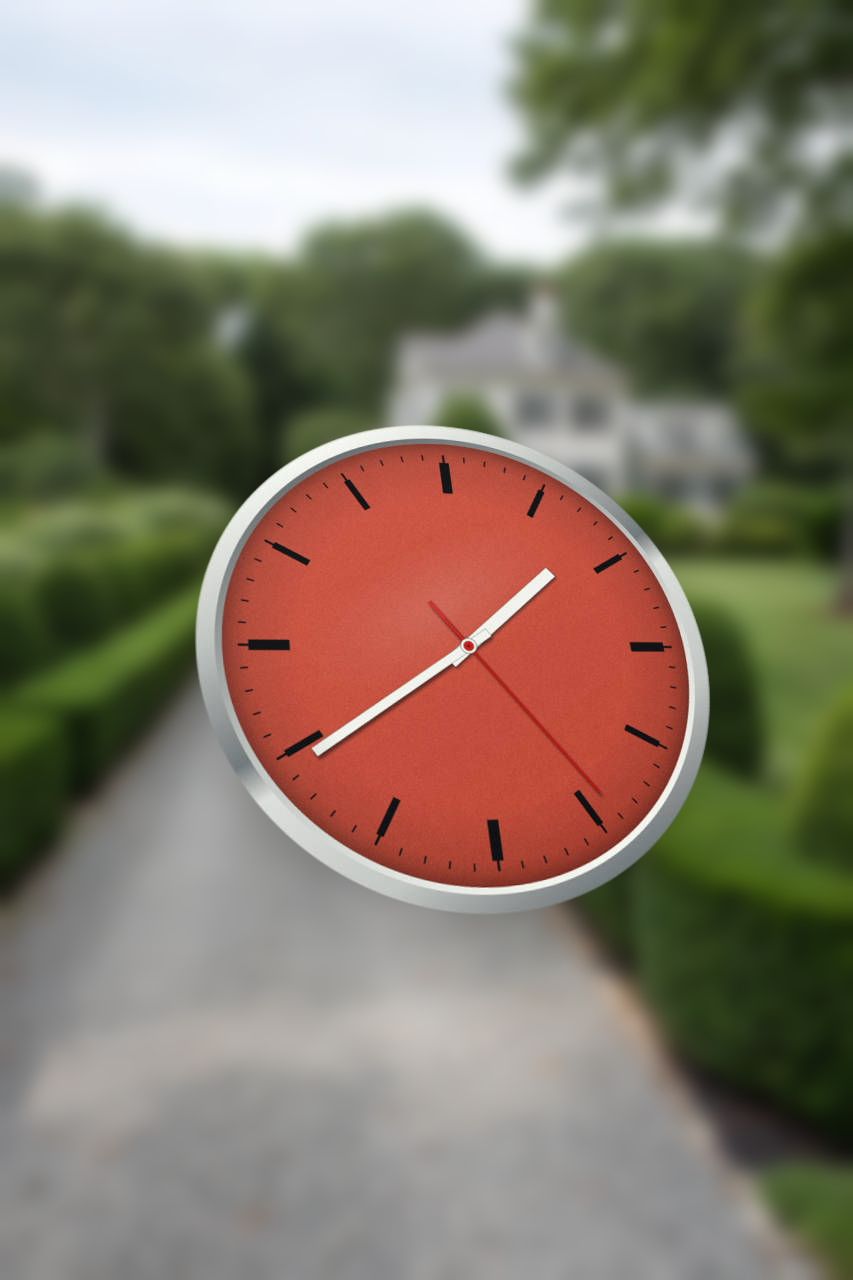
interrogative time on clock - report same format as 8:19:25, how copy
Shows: 1:39:24
